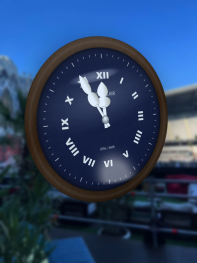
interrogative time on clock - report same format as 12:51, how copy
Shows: 11:55
